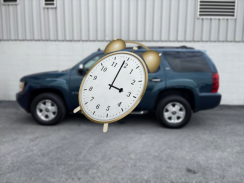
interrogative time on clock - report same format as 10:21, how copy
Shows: 2:59
